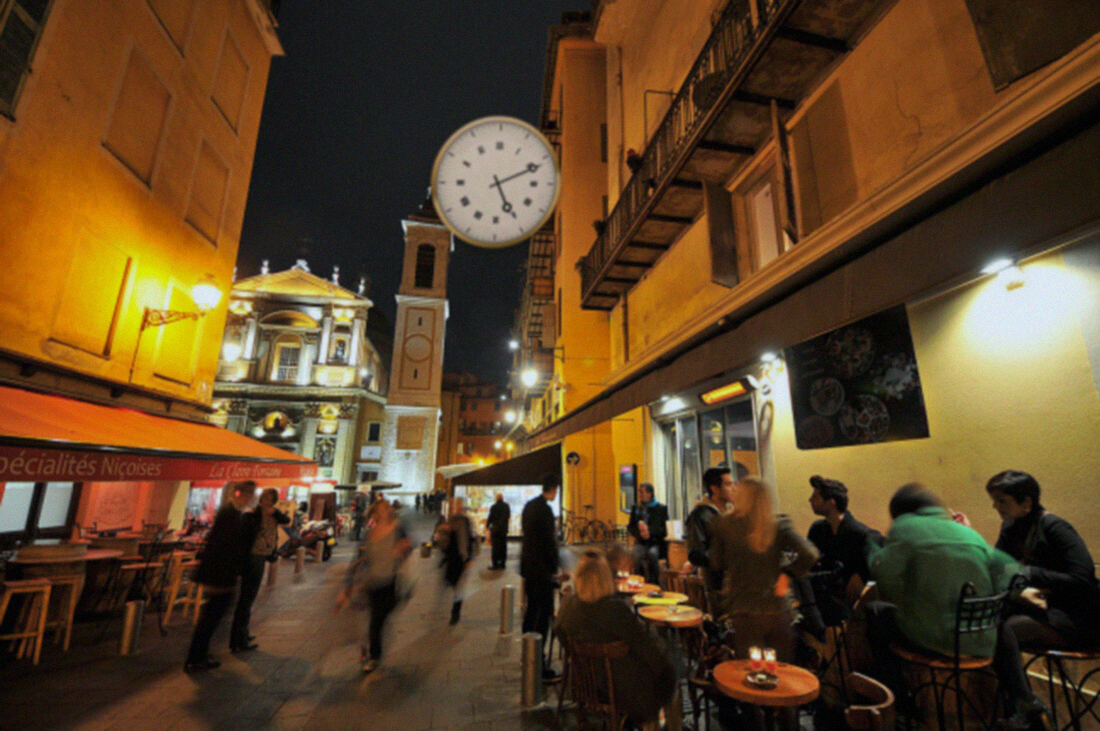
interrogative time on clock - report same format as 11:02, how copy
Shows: 5:11
